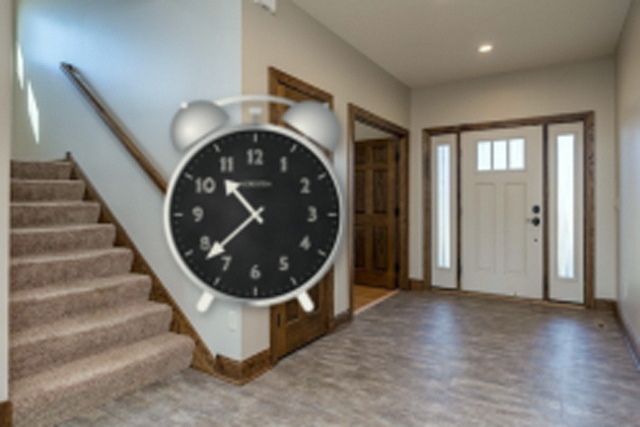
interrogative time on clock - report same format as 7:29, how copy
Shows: 10:38
